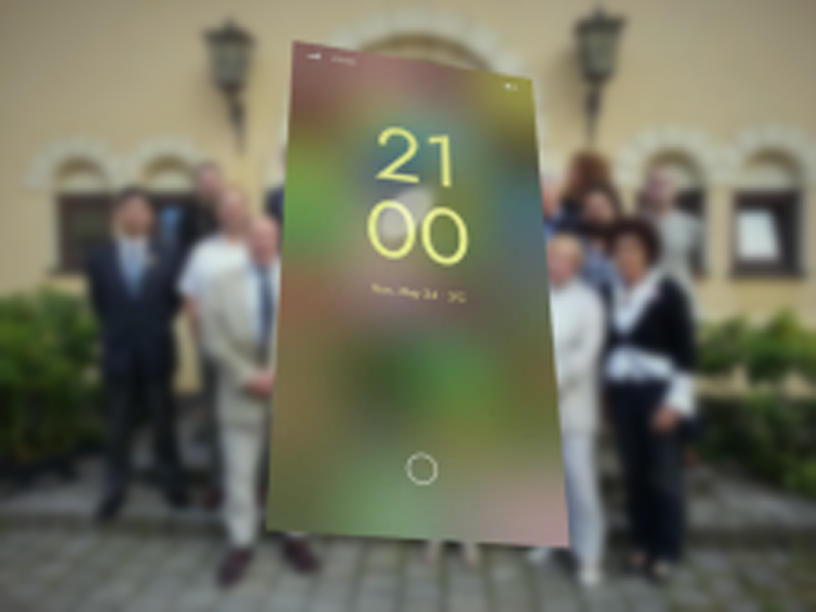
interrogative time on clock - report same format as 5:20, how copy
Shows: 21:00
